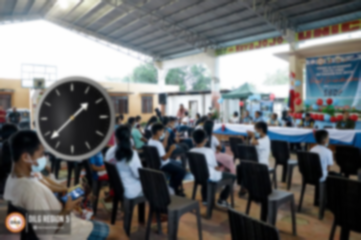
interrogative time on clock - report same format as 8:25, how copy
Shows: 1:38
